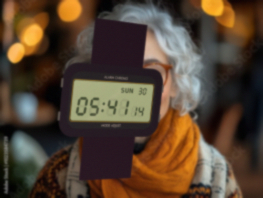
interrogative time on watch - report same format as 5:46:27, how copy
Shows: 5:41:14
